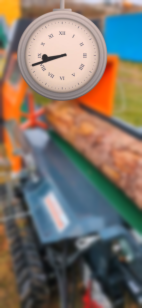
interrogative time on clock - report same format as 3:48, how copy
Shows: 8:42
